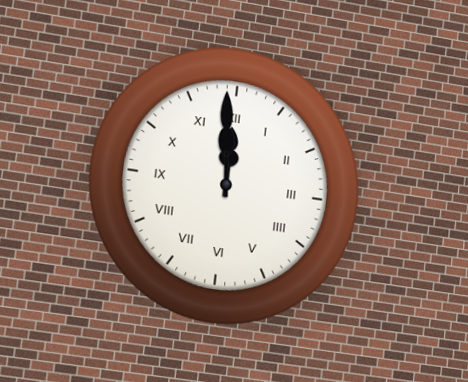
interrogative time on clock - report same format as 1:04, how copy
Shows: 11:59
